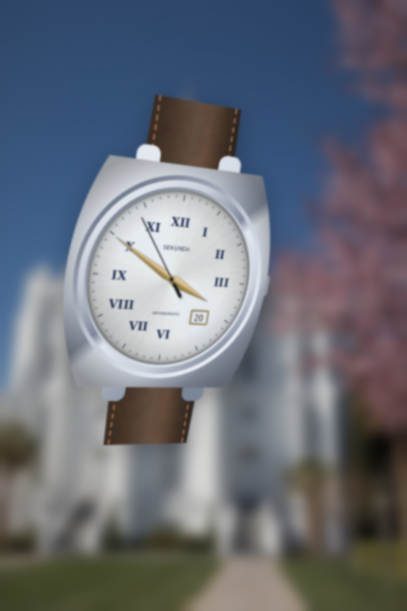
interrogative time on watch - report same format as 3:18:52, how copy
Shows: 3:49:54
